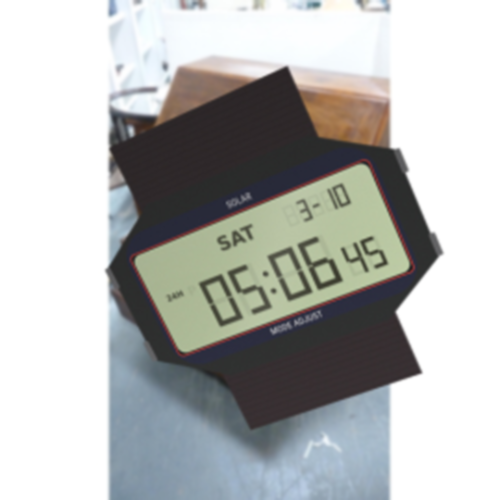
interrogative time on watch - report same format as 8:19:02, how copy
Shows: 5:06:45
